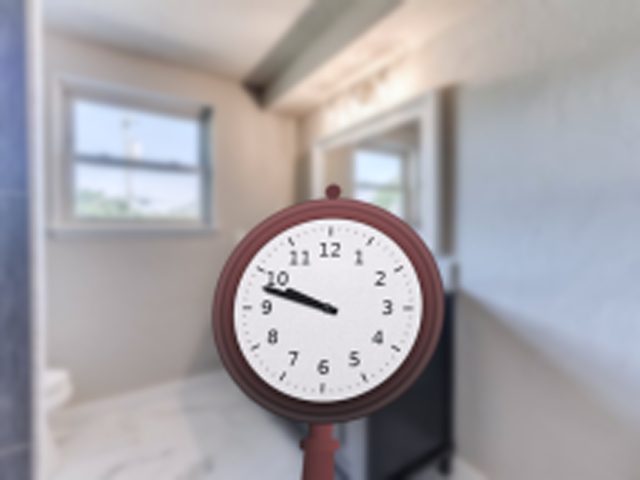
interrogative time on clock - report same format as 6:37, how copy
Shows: 9:48
